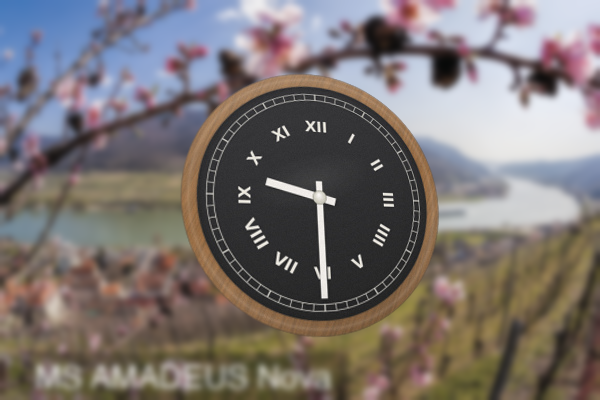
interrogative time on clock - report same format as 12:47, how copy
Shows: 9:30
